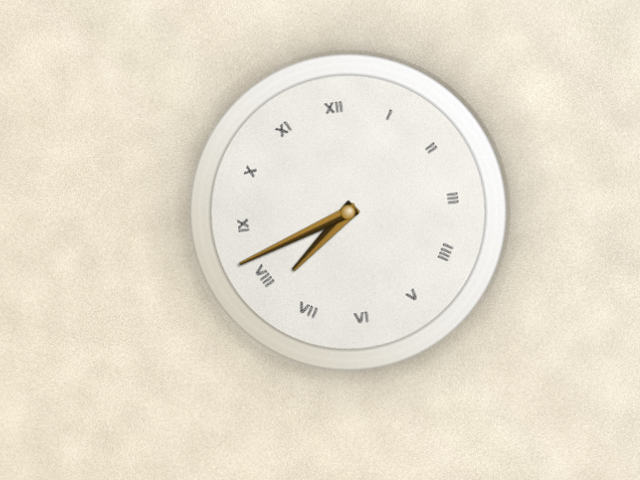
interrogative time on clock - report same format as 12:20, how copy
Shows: 7:42
